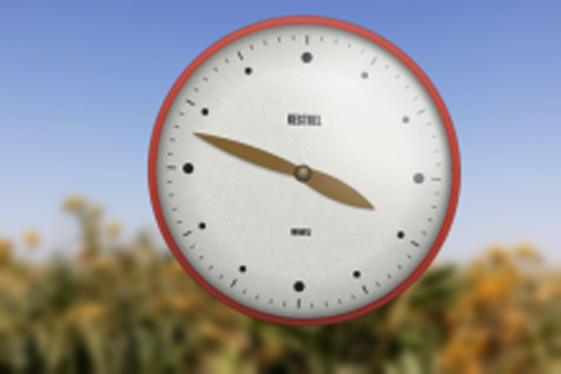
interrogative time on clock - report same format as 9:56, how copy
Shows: 3:48
